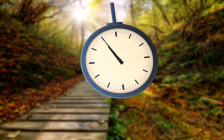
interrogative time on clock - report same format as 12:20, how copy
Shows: 10:55
